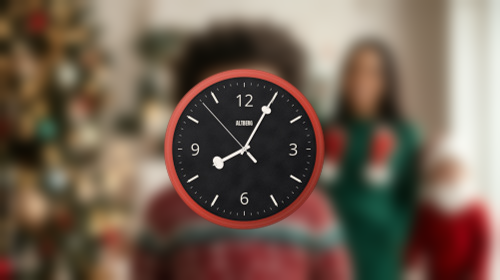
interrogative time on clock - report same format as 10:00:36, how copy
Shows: 8:04:53
